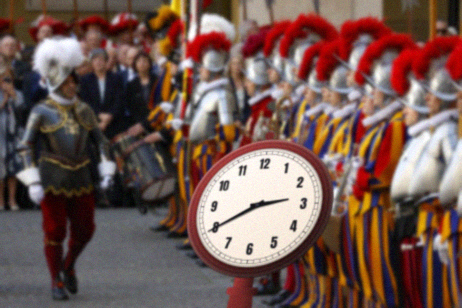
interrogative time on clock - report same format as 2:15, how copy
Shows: 2:40
